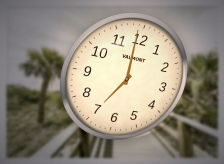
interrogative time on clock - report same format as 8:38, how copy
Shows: 6:59
